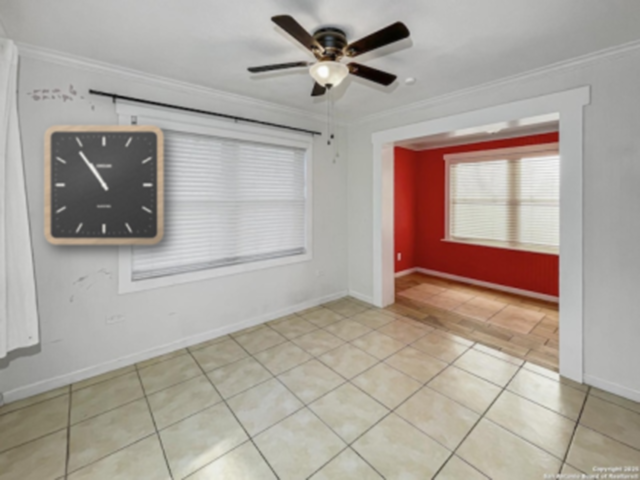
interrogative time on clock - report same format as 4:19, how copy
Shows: 10:54
